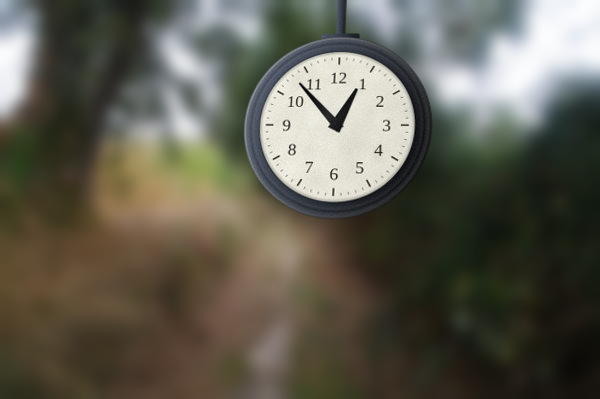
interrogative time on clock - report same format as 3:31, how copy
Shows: 12:53
